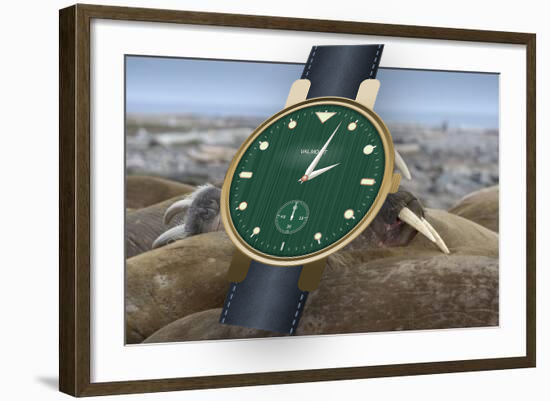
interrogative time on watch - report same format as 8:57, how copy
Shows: 2:03
